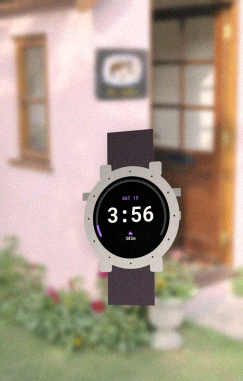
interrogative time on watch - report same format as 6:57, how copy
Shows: 3:56
